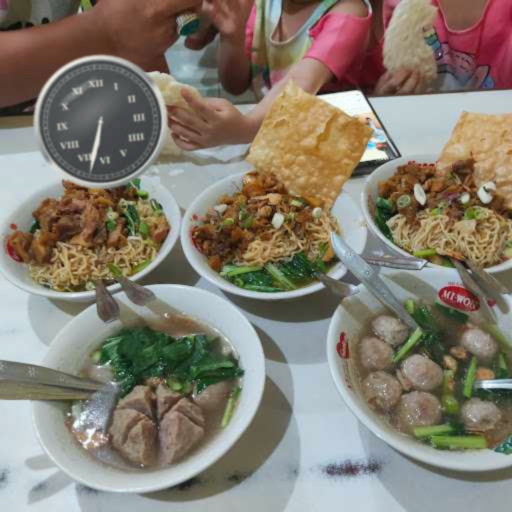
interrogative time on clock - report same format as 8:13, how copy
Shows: 6:33
